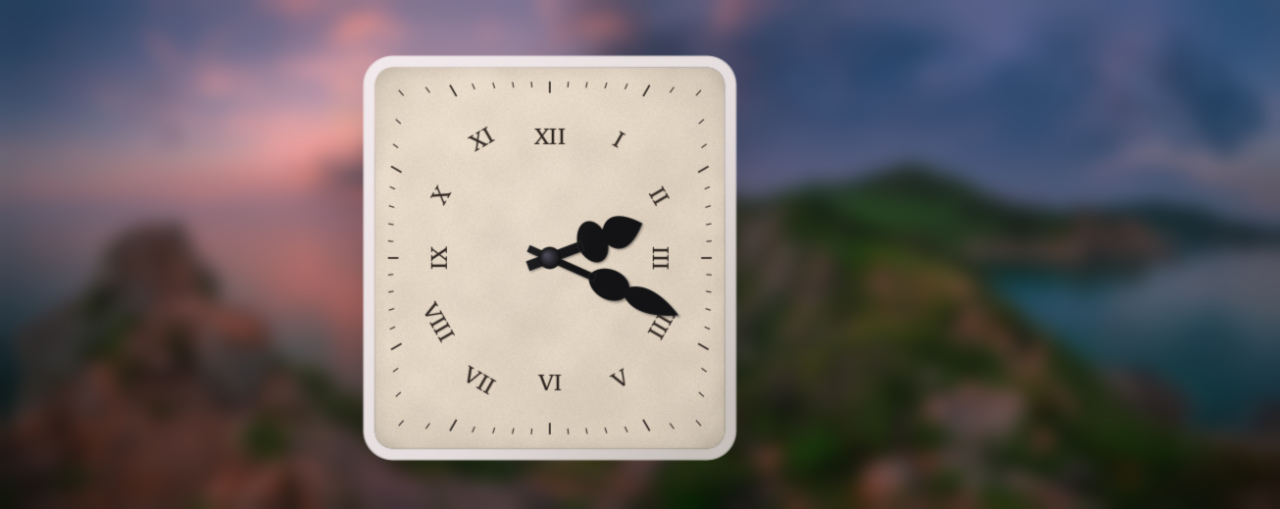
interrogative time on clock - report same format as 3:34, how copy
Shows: 2:19
